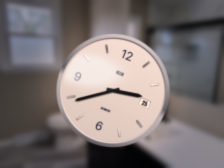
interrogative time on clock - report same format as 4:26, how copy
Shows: 2:39
